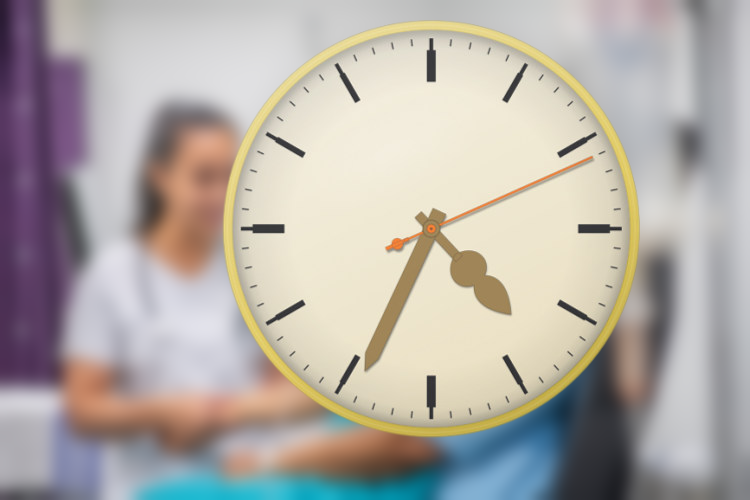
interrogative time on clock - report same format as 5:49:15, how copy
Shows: 4:34:11
